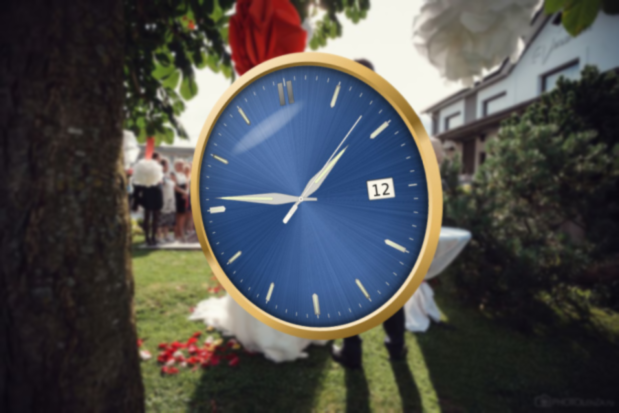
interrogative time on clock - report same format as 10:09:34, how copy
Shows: 1:46:08
